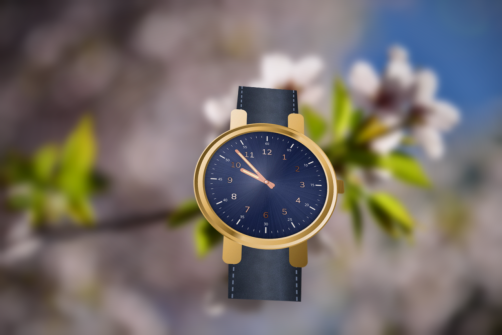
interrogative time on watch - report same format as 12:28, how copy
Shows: 9:53
